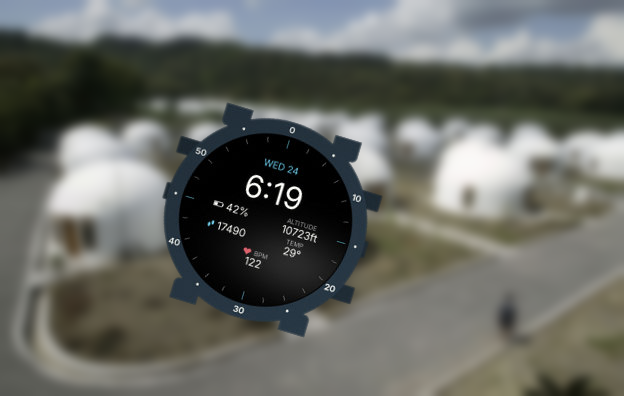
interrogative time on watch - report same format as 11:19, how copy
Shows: 6:19
